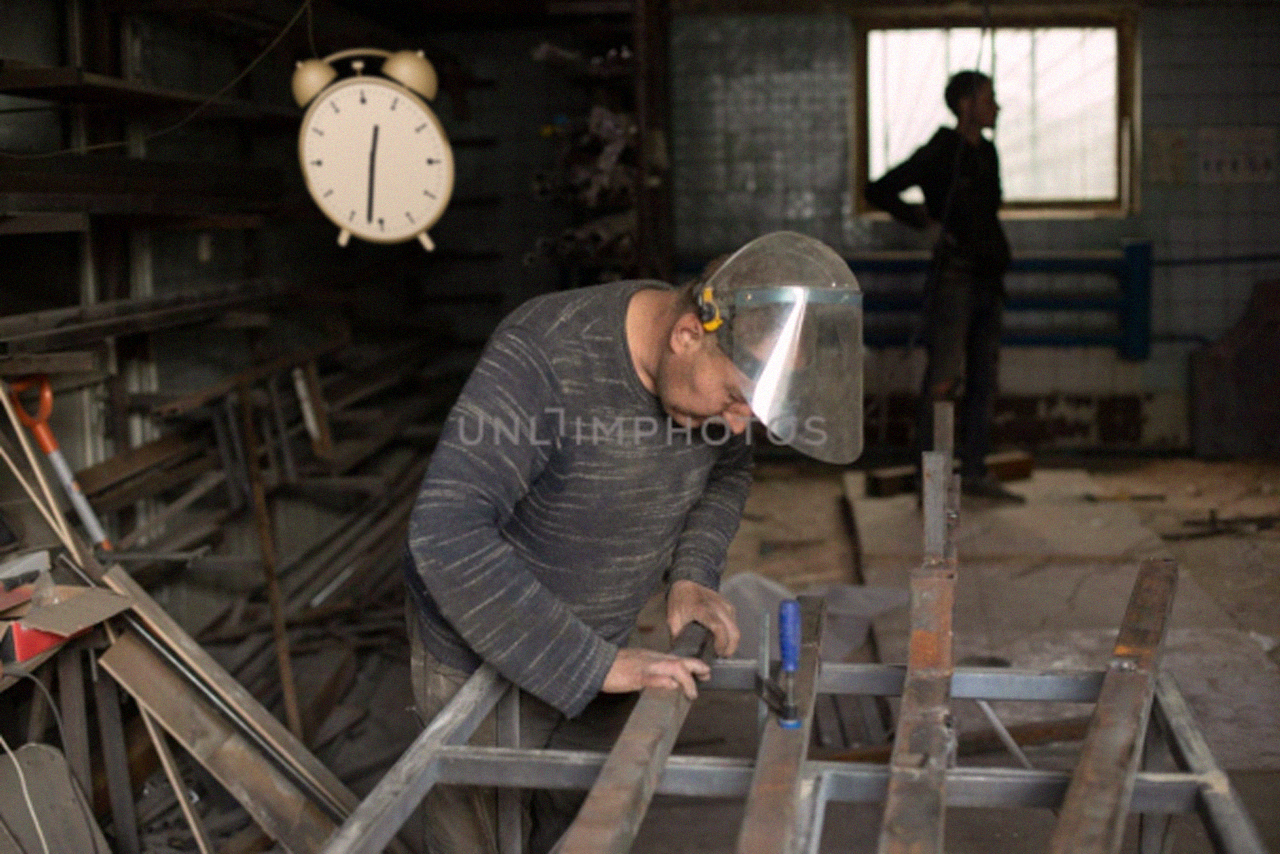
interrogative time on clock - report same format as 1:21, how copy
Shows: 12:32
